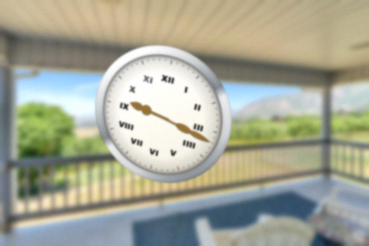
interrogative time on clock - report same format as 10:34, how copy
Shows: 9:17
